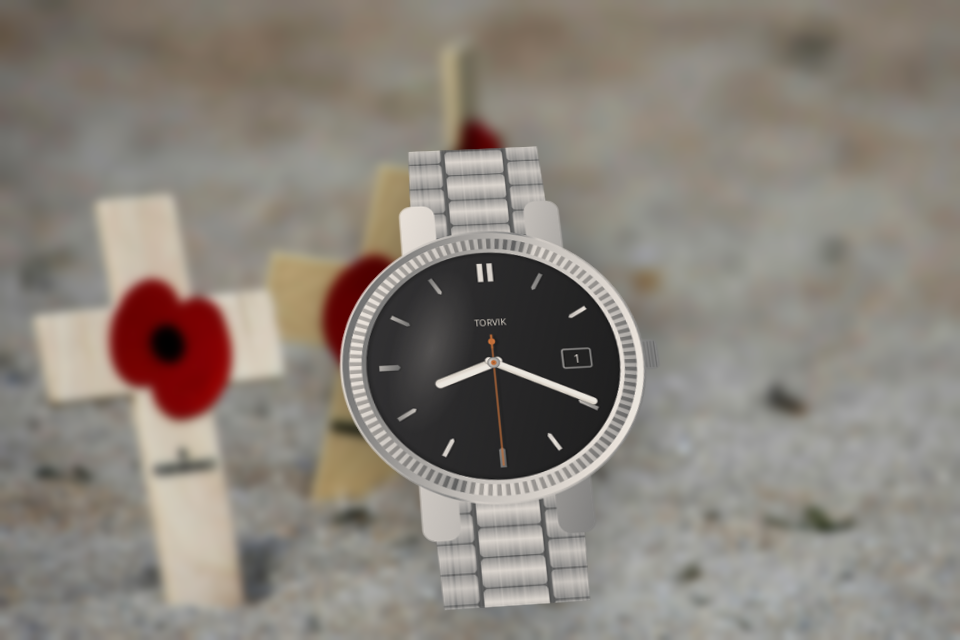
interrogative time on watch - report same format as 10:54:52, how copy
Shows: 8:19:30
